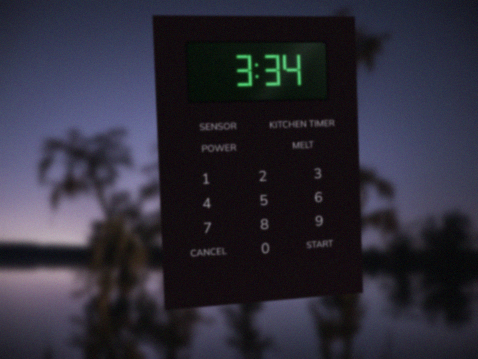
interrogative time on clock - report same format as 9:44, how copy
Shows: 3:34
